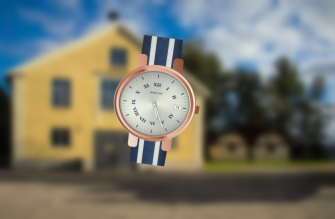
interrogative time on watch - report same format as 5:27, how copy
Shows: 5:26
